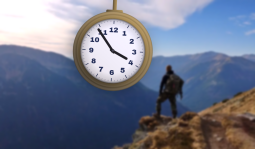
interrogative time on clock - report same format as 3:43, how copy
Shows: 3:54
